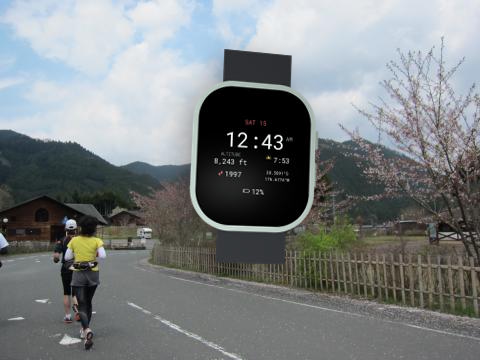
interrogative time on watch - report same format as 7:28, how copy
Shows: 12:43
